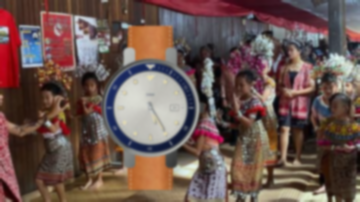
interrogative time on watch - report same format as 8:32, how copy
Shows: 5:25
